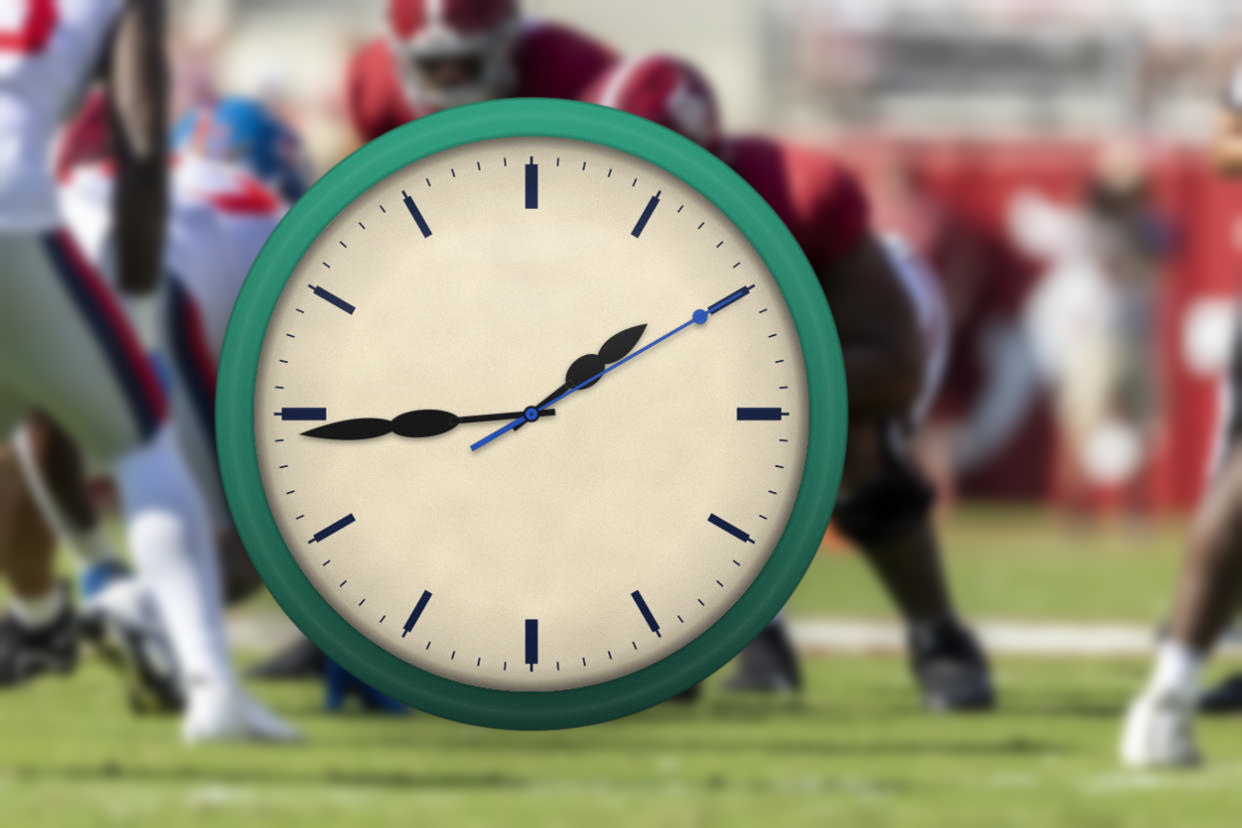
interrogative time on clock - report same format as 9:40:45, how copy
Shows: 1:44:10
